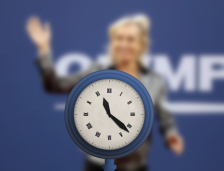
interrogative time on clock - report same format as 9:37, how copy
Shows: 11:22
